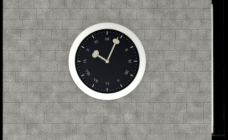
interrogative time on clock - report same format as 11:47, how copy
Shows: 10:04
